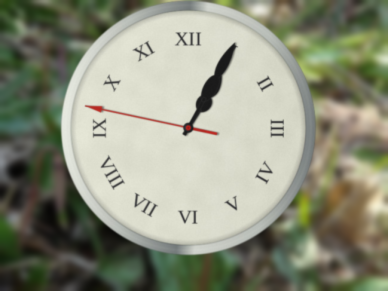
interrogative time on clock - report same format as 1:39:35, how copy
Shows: 1:04:47
